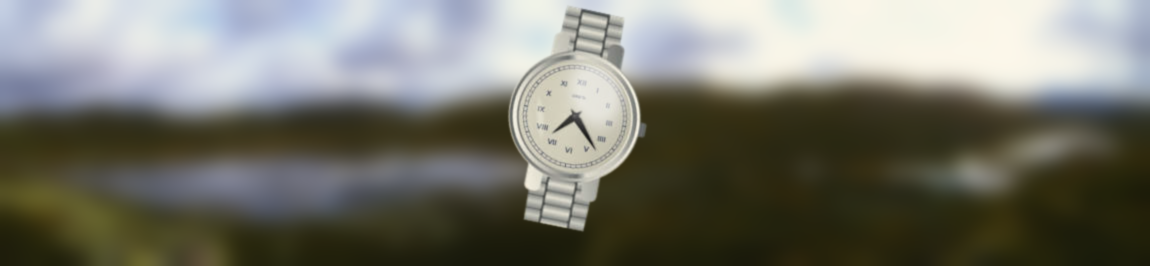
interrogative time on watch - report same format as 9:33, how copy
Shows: 7:23
